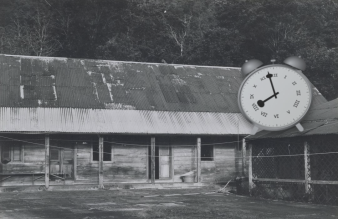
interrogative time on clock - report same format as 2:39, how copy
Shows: 7:58
